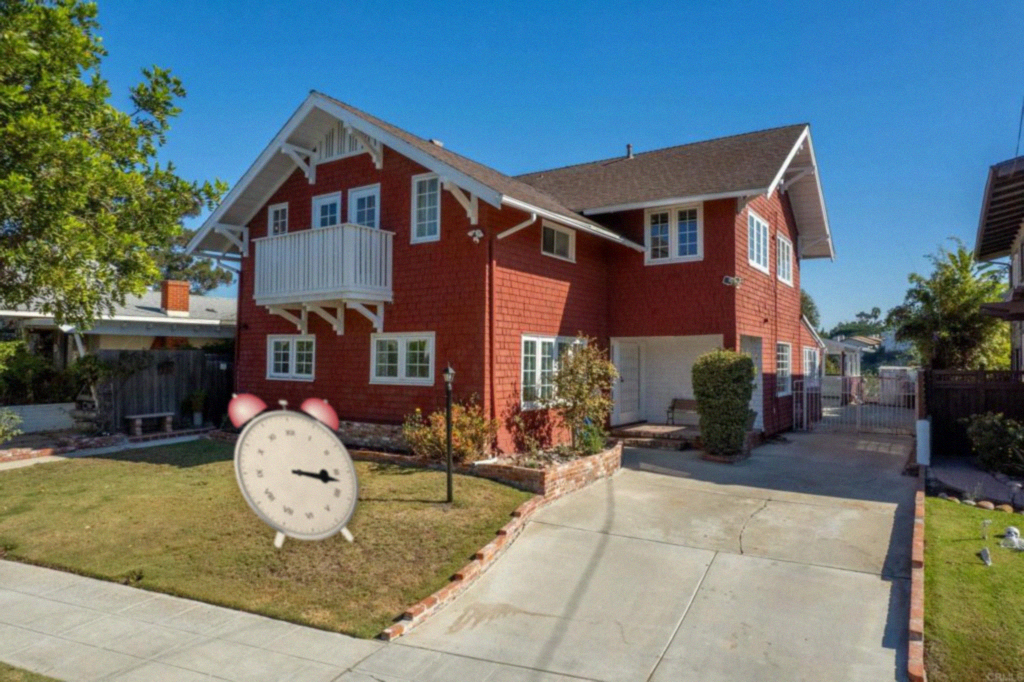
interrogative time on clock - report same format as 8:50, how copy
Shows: 3:17
